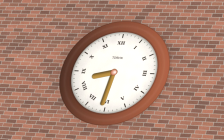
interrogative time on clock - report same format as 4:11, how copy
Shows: 8:31
